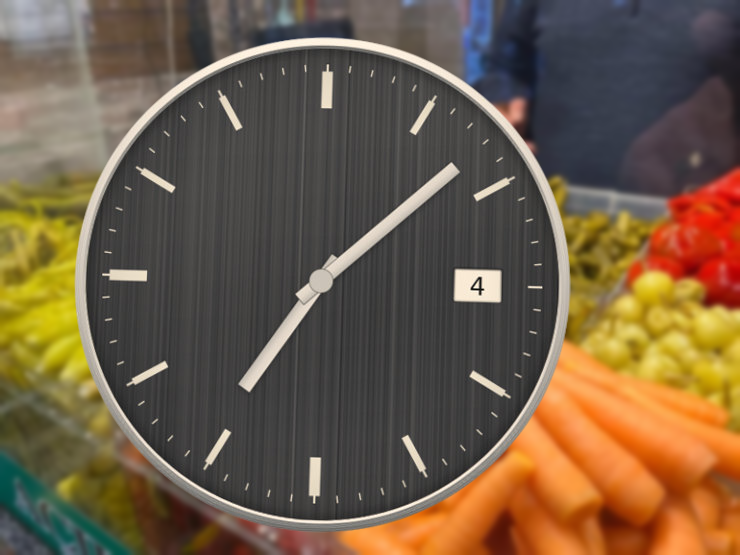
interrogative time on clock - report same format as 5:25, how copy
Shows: 7:08
